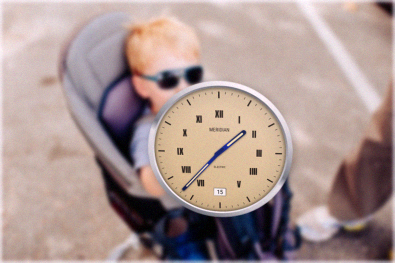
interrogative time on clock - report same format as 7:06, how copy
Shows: 1:37
